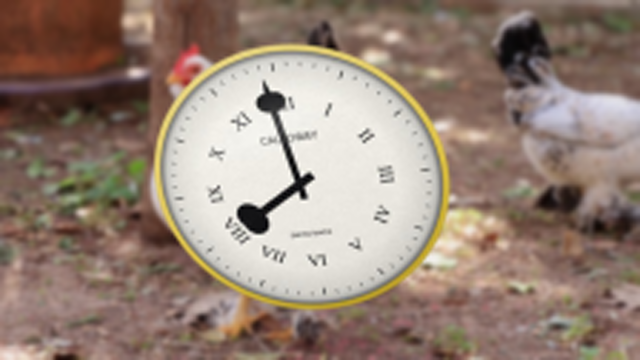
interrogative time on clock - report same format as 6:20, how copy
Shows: 7:59
